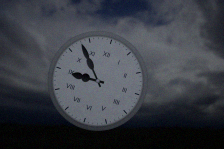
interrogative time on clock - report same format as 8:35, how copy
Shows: 8:53
